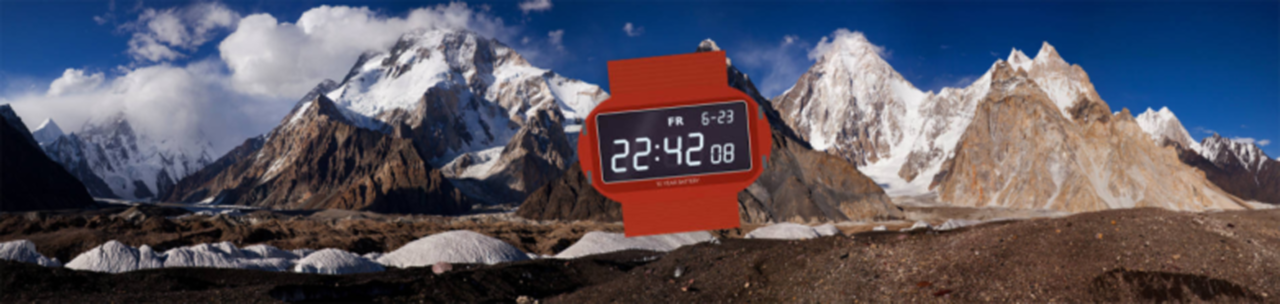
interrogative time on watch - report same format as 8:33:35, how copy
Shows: 22:42:08
